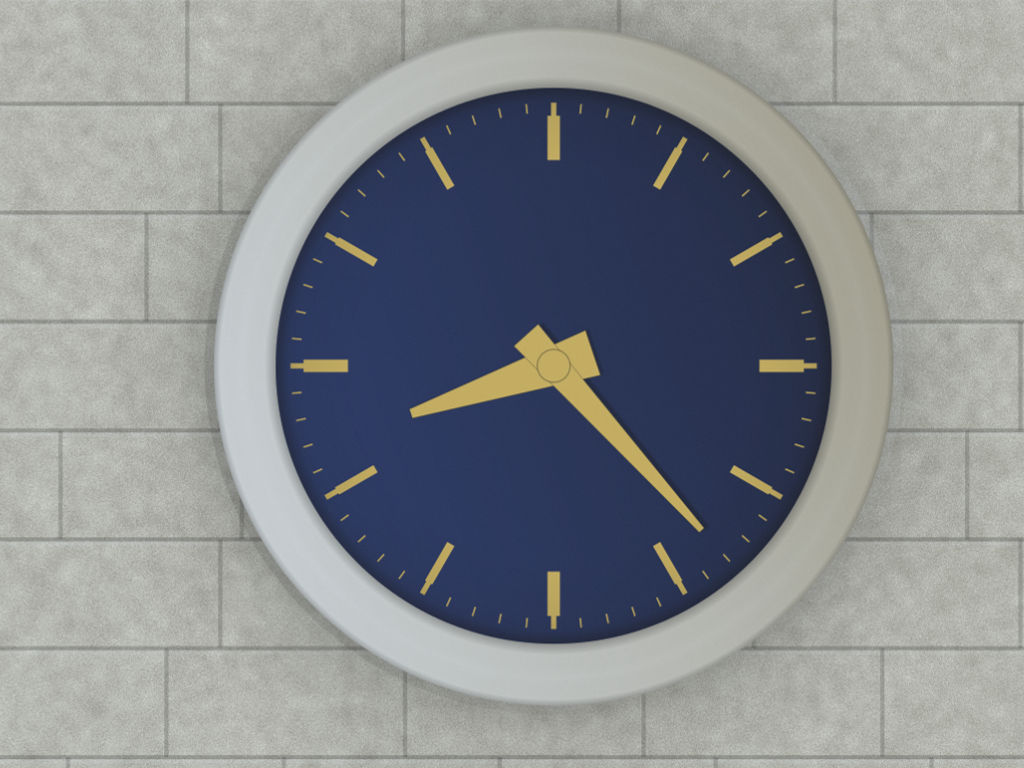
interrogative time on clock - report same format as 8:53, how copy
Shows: 8:23
